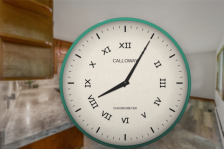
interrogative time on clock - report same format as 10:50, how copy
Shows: 8:05
